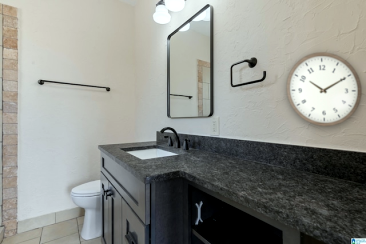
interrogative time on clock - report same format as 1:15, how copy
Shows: 10:10
